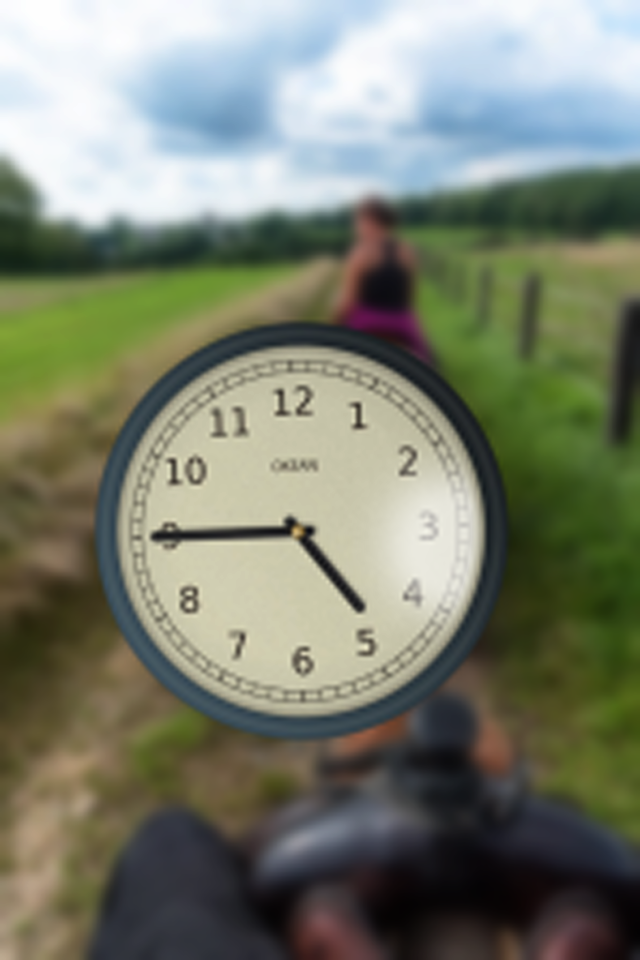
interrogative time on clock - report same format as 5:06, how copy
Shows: 4:45
